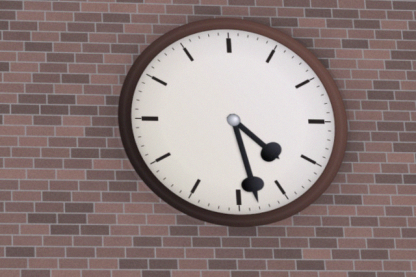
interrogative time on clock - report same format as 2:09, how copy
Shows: 4:28
